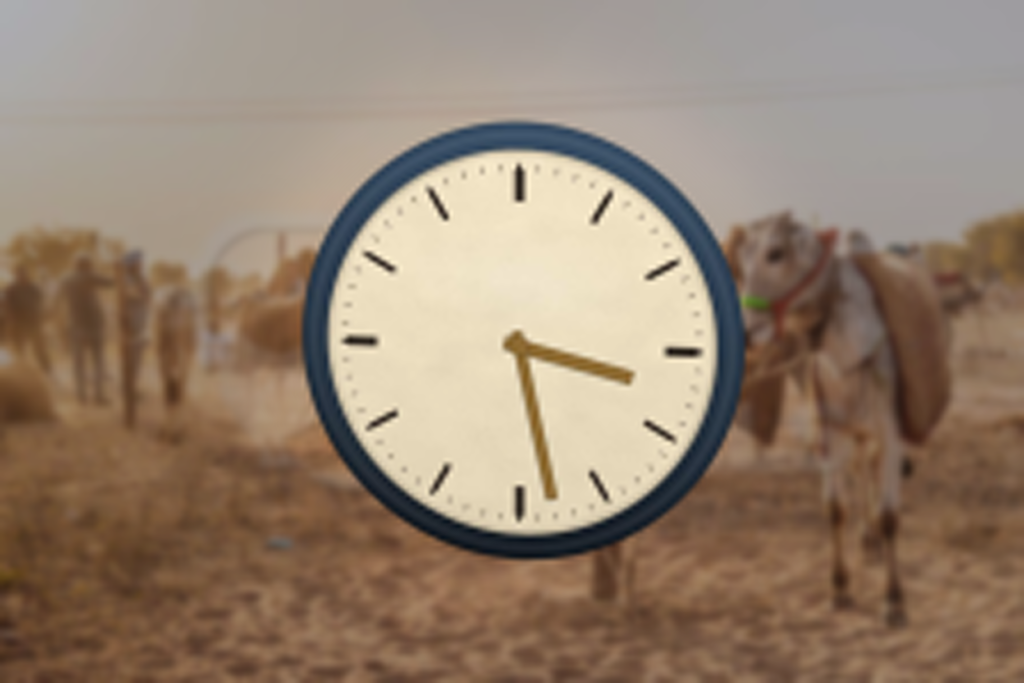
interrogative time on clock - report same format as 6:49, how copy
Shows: 3:28
